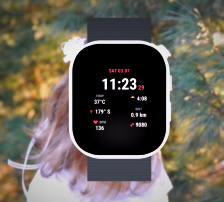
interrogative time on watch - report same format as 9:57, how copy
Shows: 11:23
